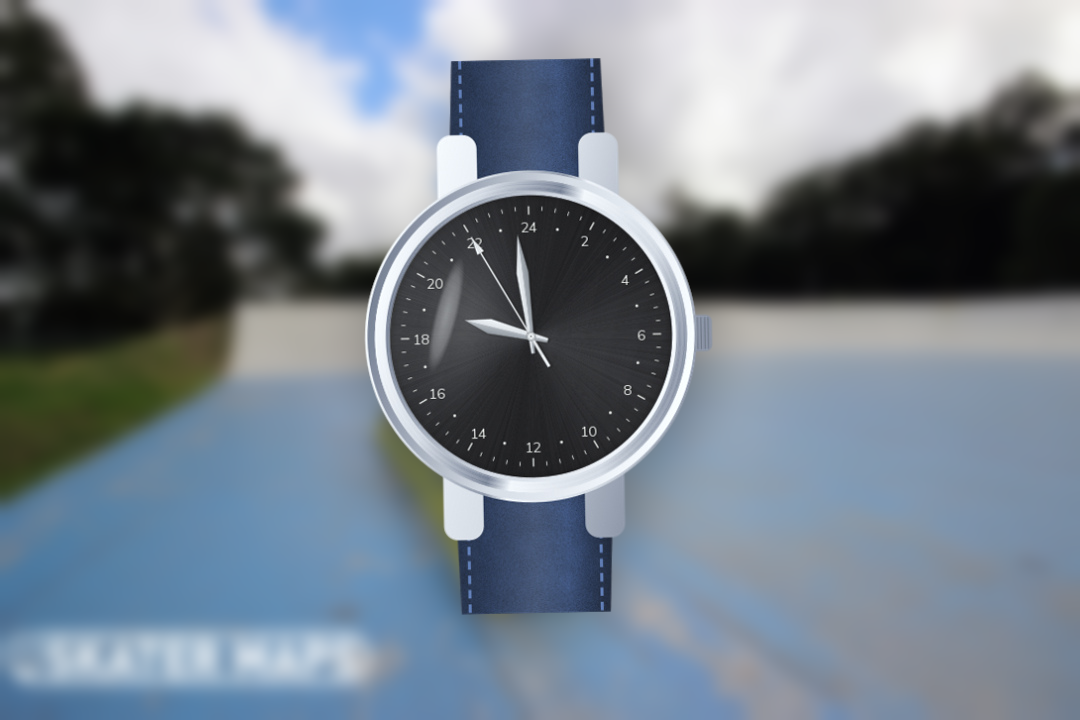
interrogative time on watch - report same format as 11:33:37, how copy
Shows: 18:58:55
